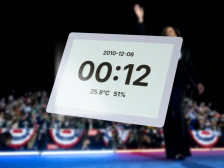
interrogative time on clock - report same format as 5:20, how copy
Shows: 0:12
